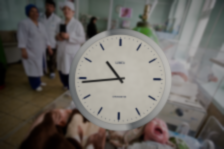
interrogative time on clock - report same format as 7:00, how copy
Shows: 10:44
